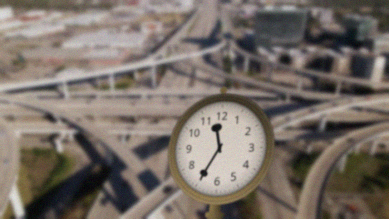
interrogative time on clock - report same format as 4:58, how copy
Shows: 11:35
